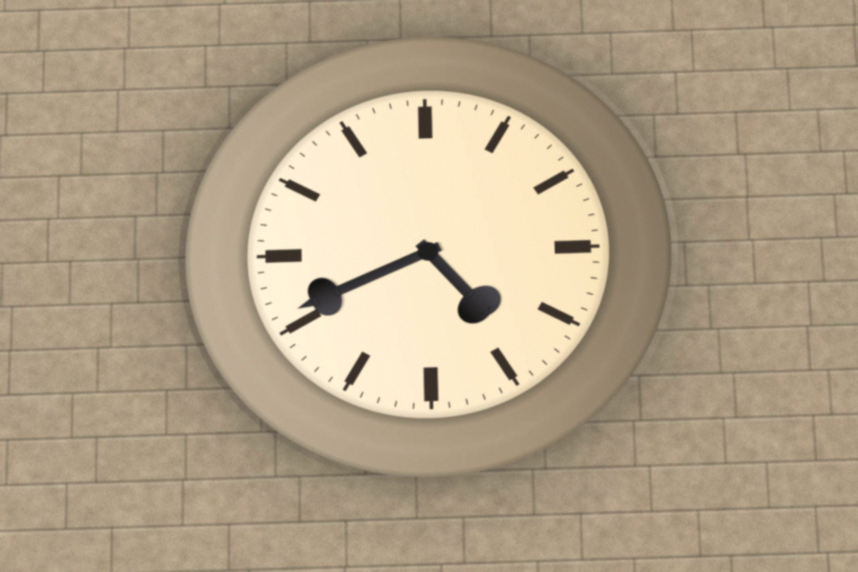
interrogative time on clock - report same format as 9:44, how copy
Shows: 4:41
